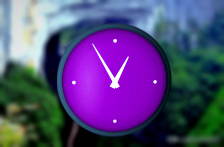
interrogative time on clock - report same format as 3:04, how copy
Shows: 12:55
